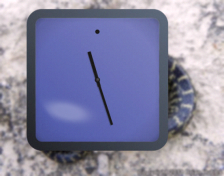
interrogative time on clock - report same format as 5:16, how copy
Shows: 11:27
